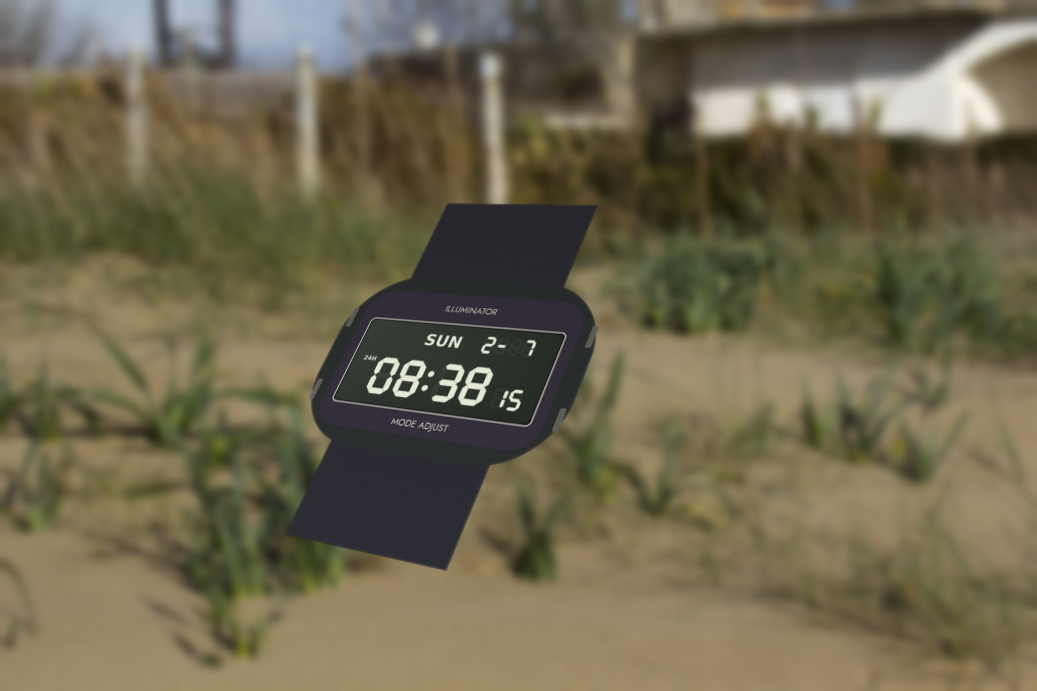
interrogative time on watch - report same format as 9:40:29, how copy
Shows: 8:38:15
